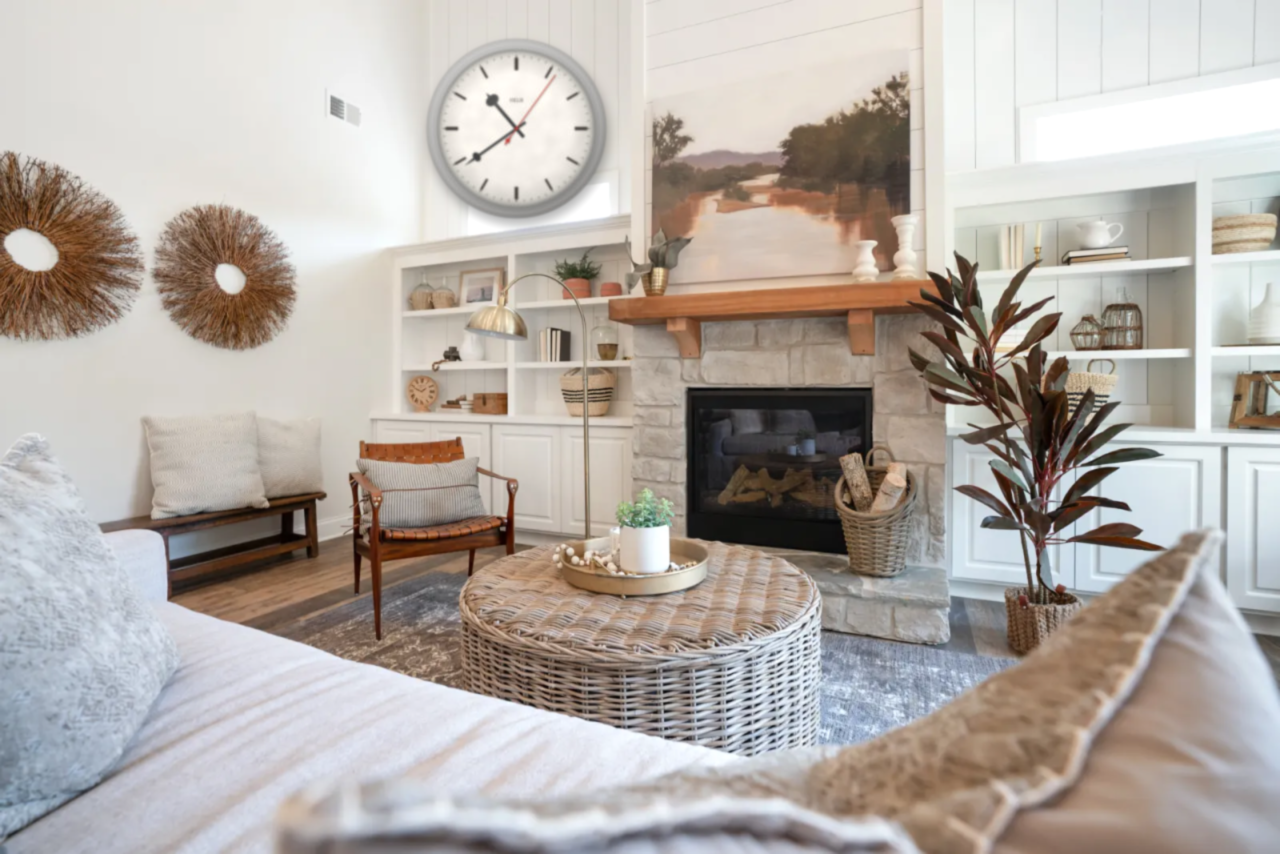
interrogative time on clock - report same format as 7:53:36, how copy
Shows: 10:39:06
